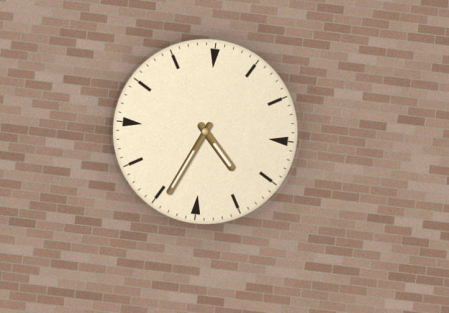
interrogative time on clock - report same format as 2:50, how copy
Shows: 4:34
